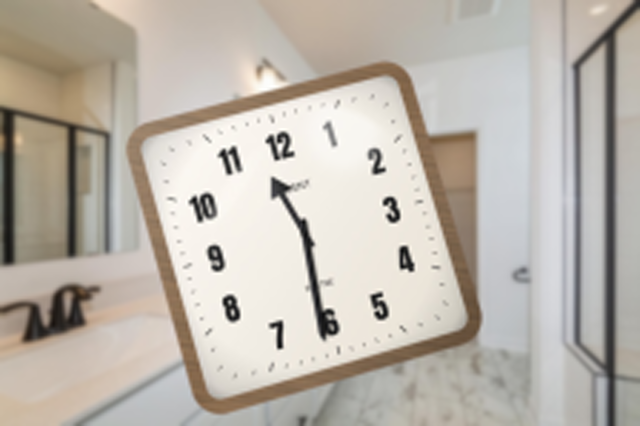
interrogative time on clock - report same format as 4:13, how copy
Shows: 11:31
